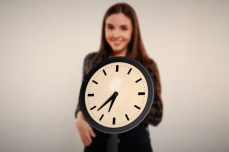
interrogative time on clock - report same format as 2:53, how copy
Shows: 6:38
